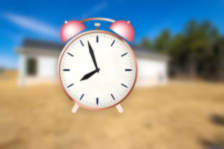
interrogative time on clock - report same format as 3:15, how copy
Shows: 7:57
